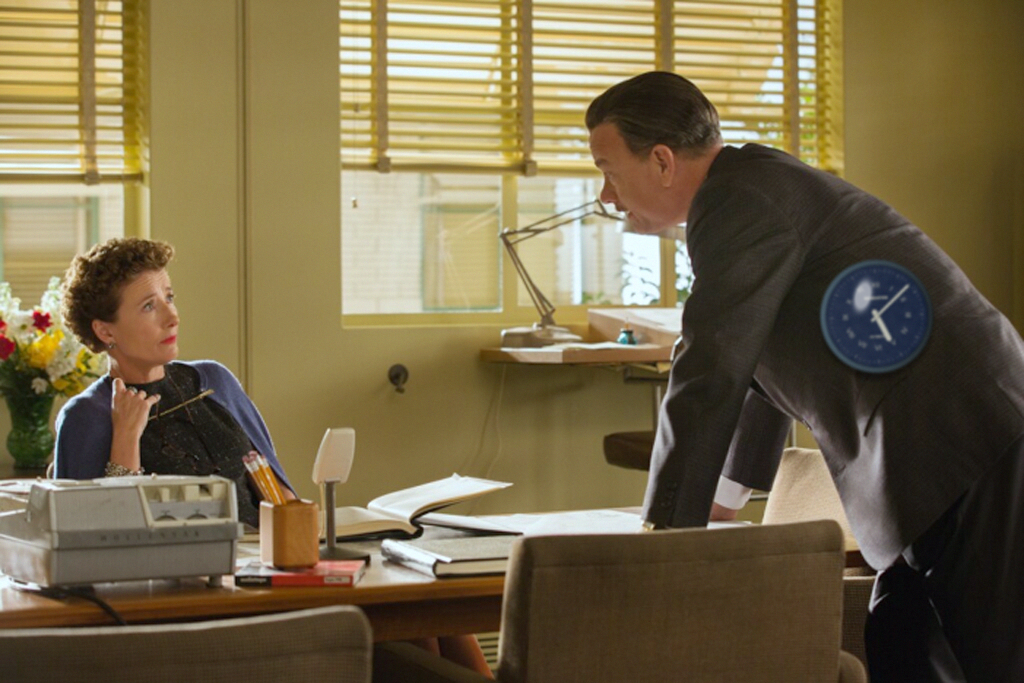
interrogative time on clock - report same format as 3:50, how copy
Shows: 5:08
